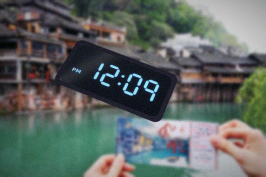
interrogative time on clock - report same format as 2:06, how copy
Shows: 12:09
